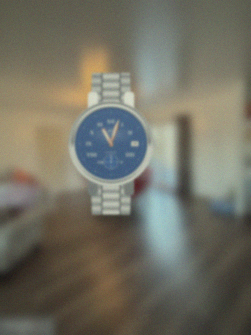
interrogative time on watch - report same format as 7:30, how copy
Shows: 11:03
